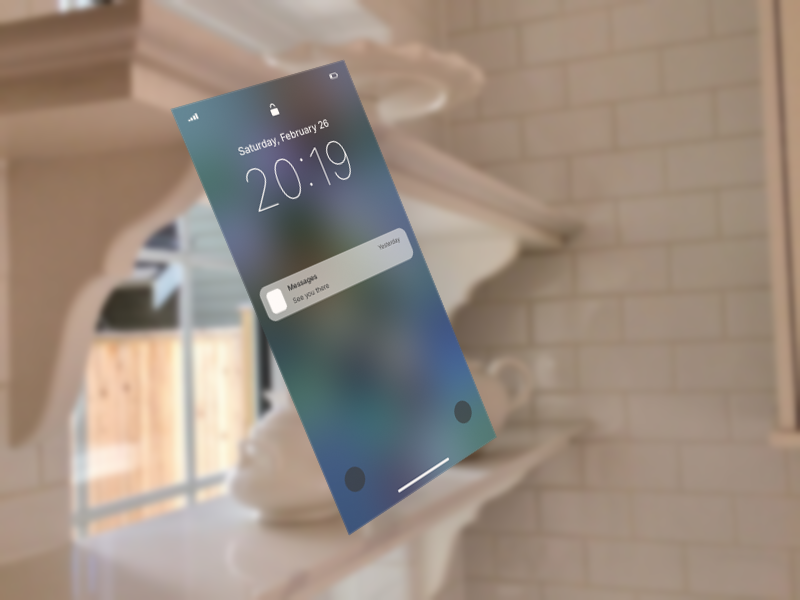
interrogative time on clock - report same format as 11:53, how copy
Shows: 20:19
